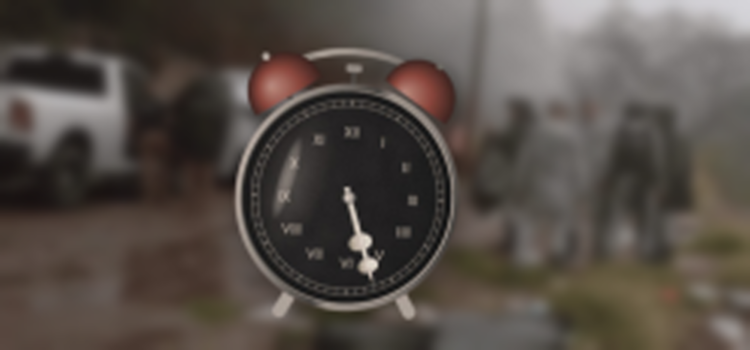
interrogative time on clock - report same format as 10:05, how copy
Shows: 5:27
